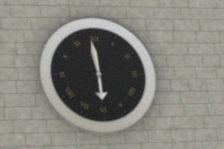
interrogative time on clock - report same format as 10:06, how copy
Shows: 5:59
